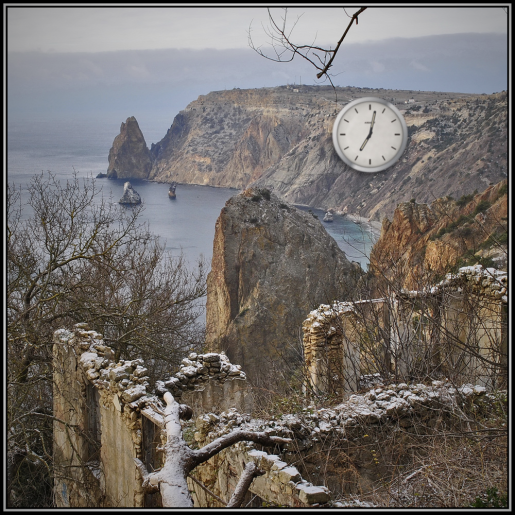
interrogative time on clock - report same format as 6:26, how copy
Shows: 7:02
